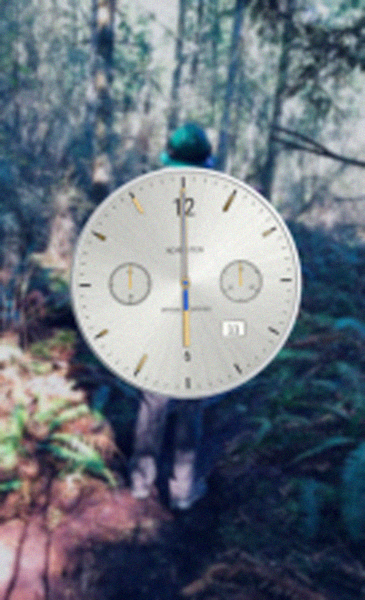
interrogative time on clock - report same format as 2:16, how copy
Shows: 6:00
